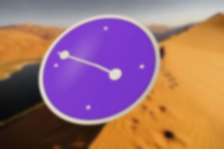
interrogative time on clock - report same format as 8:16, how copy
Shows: 3:48
